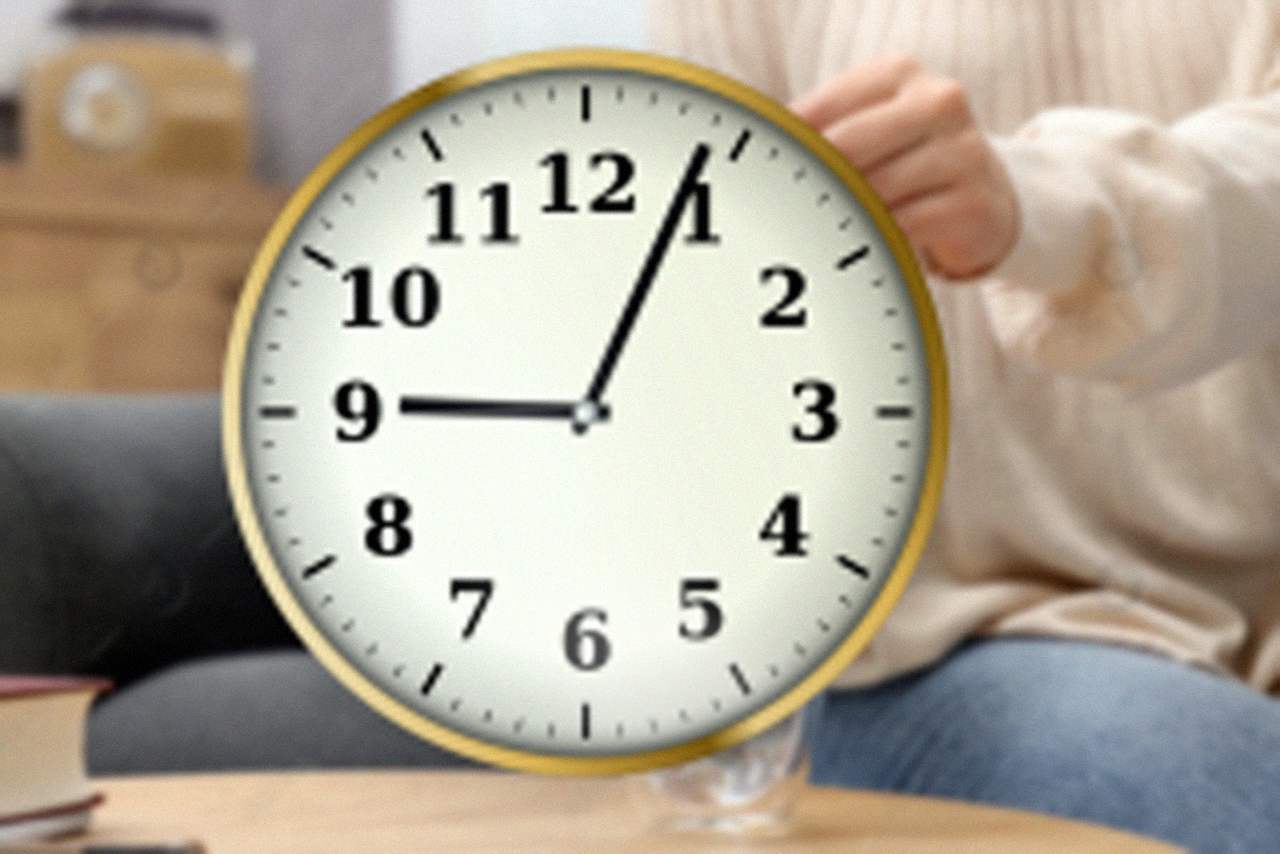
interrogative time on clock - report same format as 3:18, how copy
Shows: 9:04
